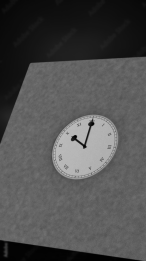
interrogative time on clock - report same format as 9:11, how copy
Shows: 10:00
